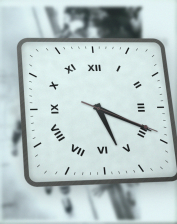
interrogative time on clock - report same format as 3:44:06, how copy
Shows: 5:19:19
